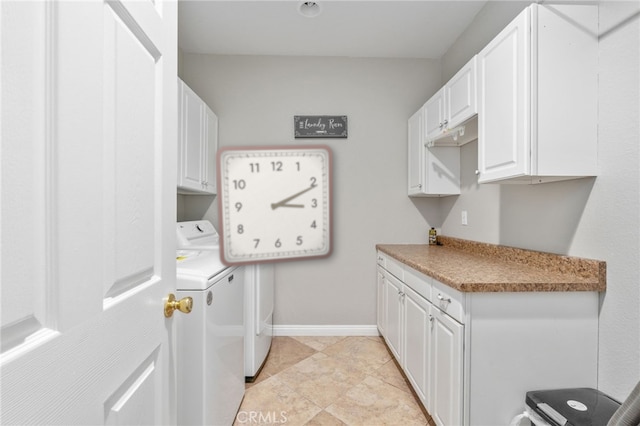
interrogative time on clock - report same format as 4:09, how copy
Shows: 3:11
